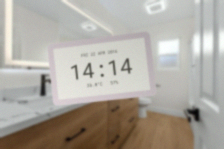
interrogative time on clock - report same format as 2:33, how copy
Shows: 14:14
